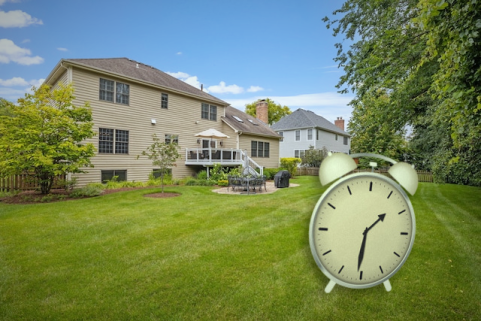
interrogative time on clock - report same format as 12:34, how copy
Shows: 1:31
